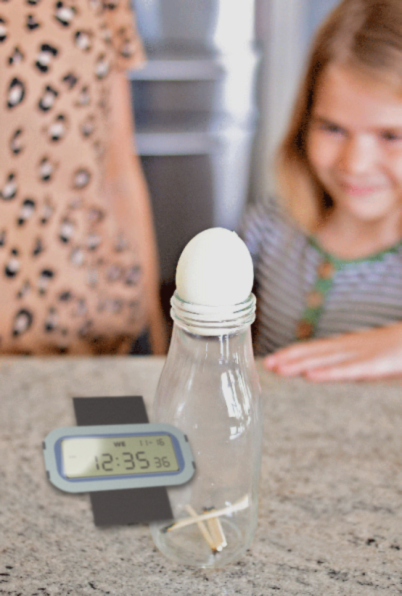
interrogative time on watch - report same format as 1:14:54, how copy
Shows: 12:35:36
